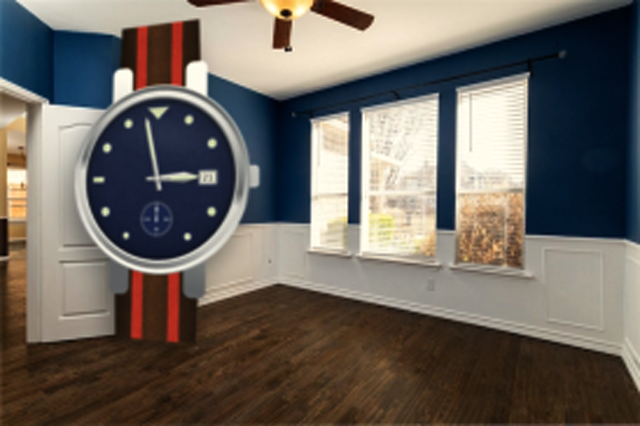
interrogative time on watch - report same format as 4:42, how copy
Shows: 2:58
